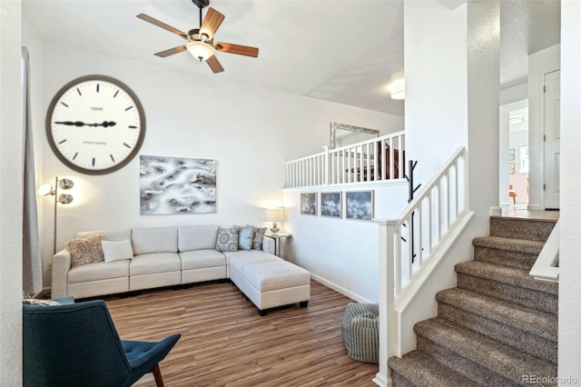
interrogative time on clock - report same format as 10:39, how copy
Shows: 2:45
